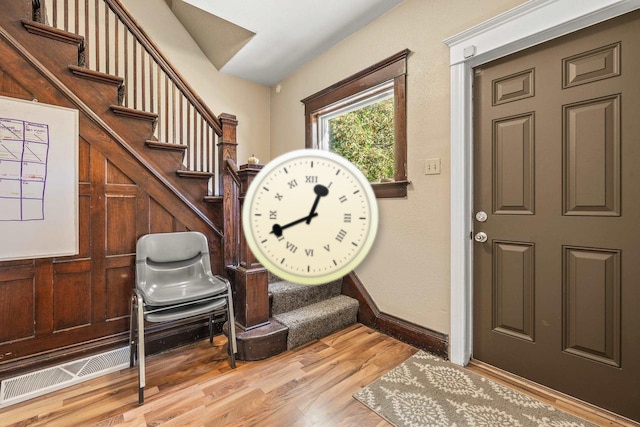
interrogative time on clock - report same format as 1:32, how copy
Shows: 12:41
